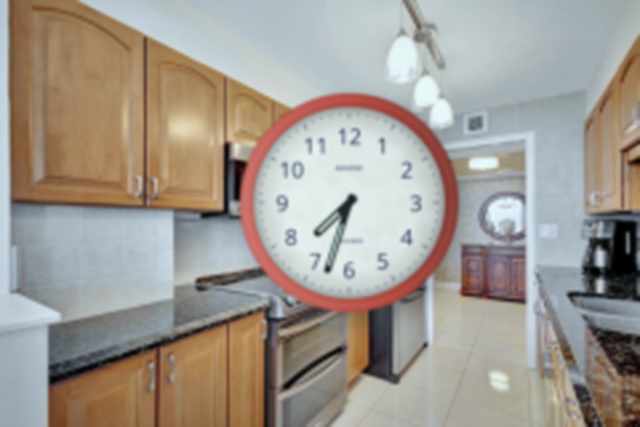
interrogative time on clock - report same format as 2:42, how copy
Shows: 7:33
